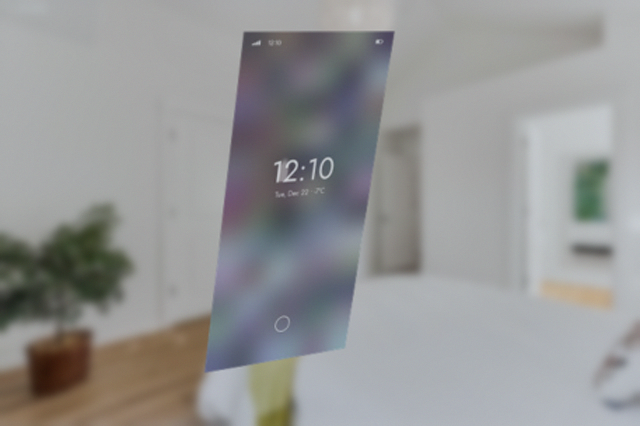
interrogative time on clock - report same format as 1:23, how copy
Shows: 12:10
